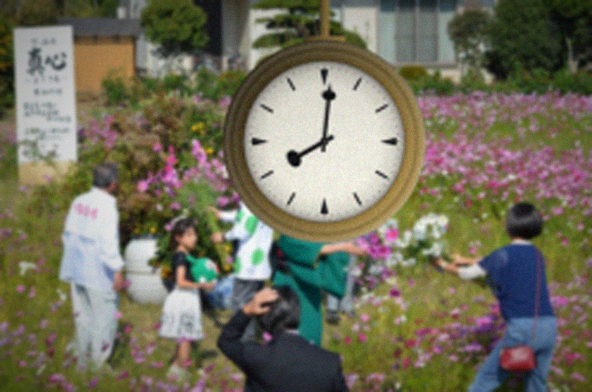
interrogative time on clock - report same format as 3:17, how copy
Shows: 8:01
